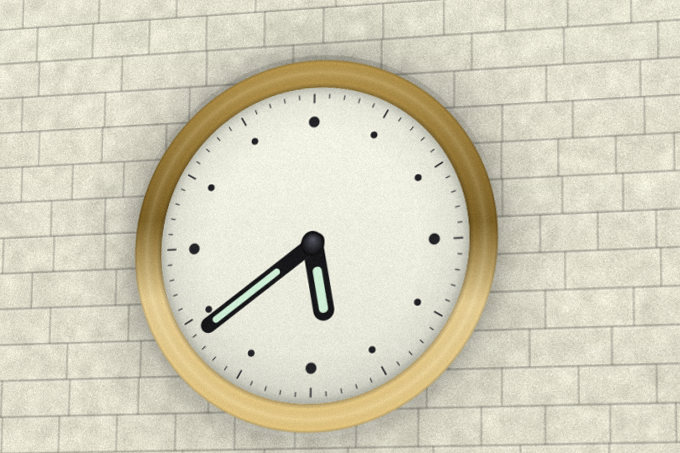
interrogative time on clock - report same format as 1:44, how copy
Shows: 5:39
